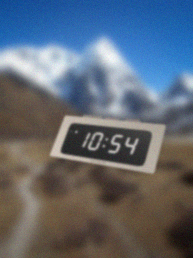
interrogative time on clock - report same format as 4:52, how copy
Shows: 10:54
